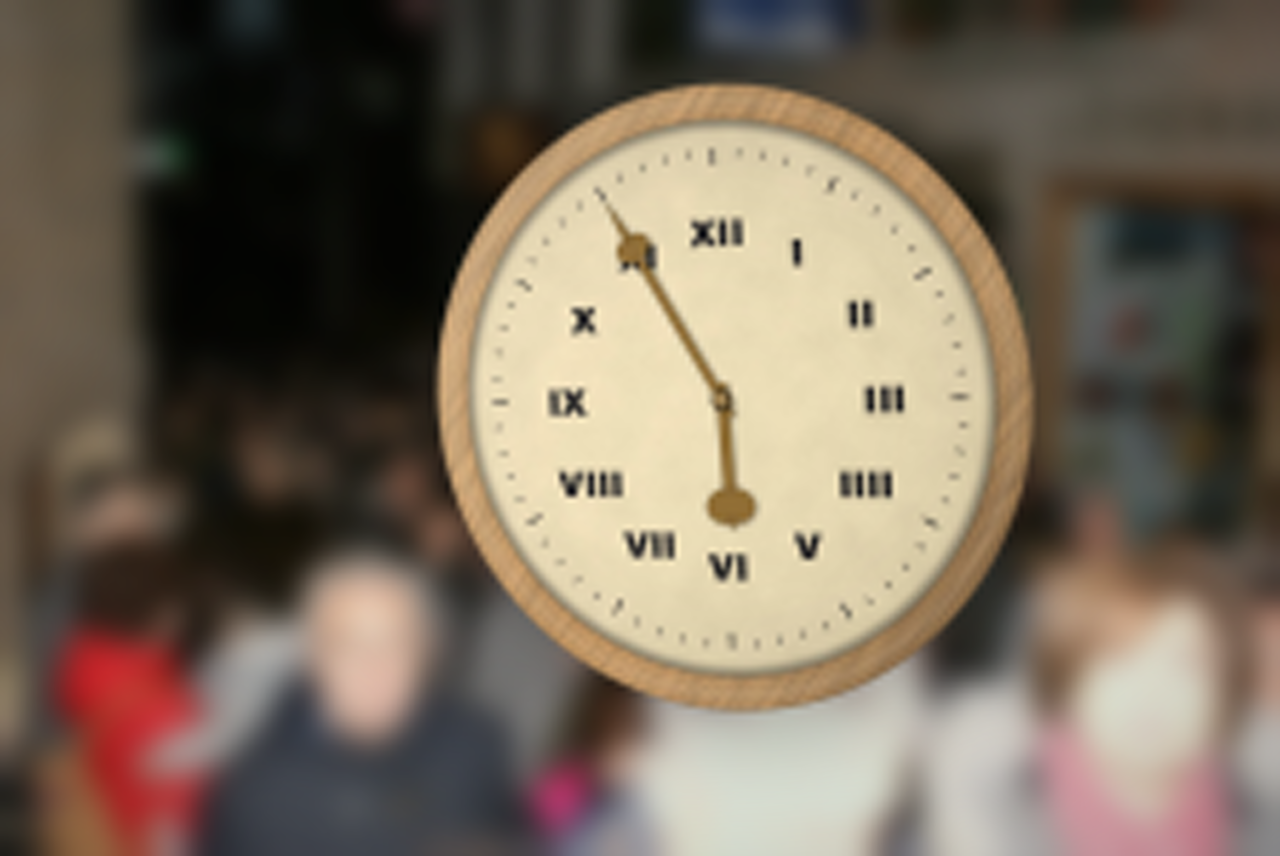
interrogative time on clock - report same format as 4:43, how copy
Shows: 5:55
